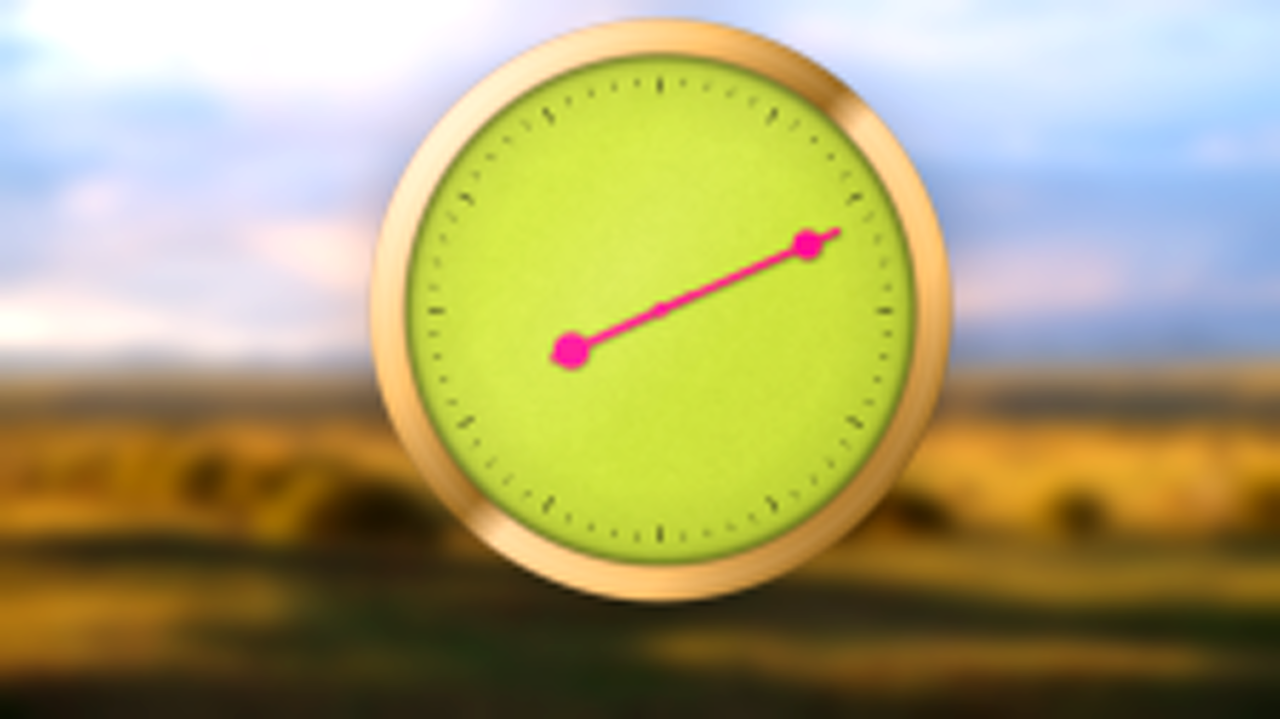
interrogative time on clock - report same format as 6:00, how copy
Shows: 8:11
